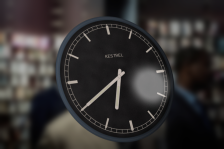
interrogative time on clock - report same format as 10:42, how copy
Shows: 6:40
